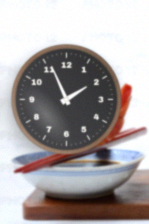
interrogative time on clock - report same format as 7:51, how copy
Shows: 1:56
